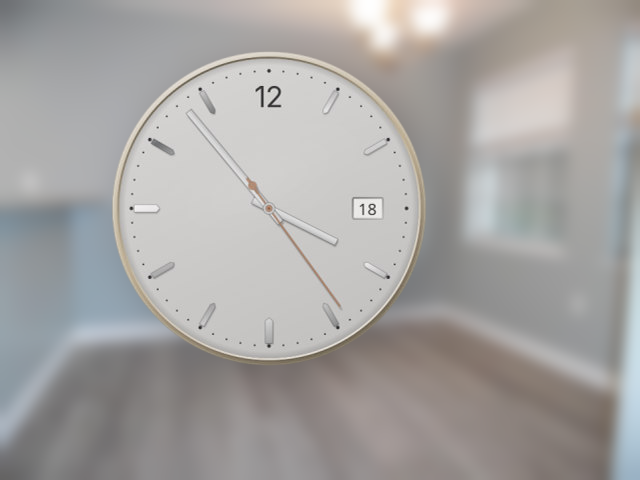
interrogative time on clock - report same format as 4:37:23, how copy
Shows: 3:53:24
